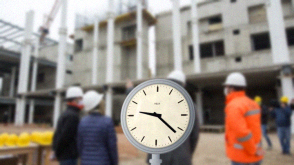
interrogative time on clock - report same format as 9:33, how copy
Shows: 9:22
